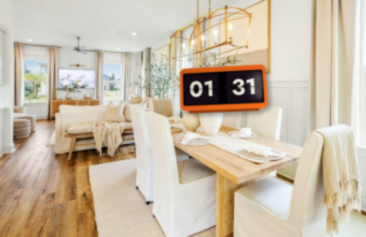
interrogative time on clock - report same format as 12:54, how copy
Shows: 1:31
